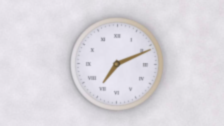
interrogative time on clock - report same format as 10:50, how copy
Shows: 7:11
